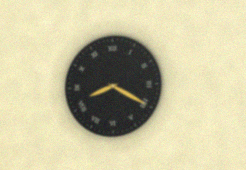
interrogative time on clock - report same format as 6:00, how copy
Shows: 8:20
